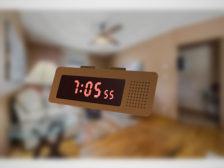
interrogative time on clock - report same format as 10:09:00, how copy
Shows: 7:05:55
